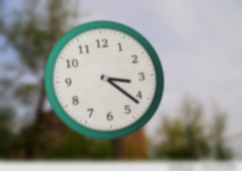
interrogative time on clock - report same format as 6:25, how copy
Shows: 3:22
